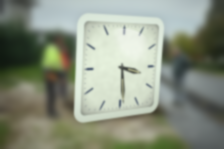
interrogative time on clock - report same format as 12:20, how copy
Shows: 3:29
